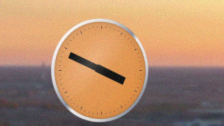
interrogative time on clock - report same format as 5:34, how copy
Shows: 3:49
